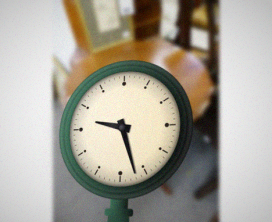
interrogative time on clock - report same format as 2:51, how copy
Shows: 9:27
